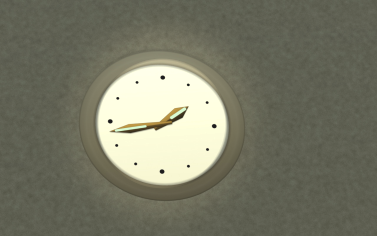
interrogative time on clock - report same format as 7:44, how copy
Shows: 1:43
